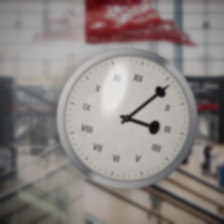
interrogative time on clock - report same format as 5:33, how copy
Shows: 3:06
